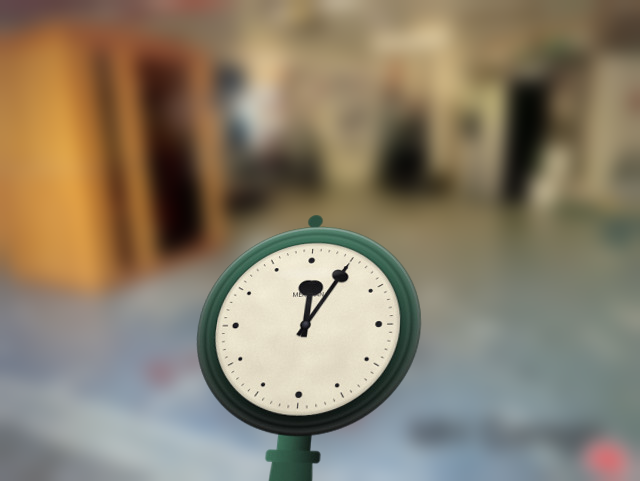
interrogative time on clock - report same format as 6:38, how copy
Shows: 12:05
